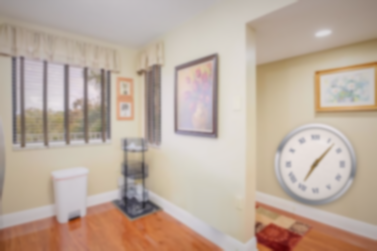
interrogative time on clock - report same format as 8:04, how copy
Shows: 7:07
